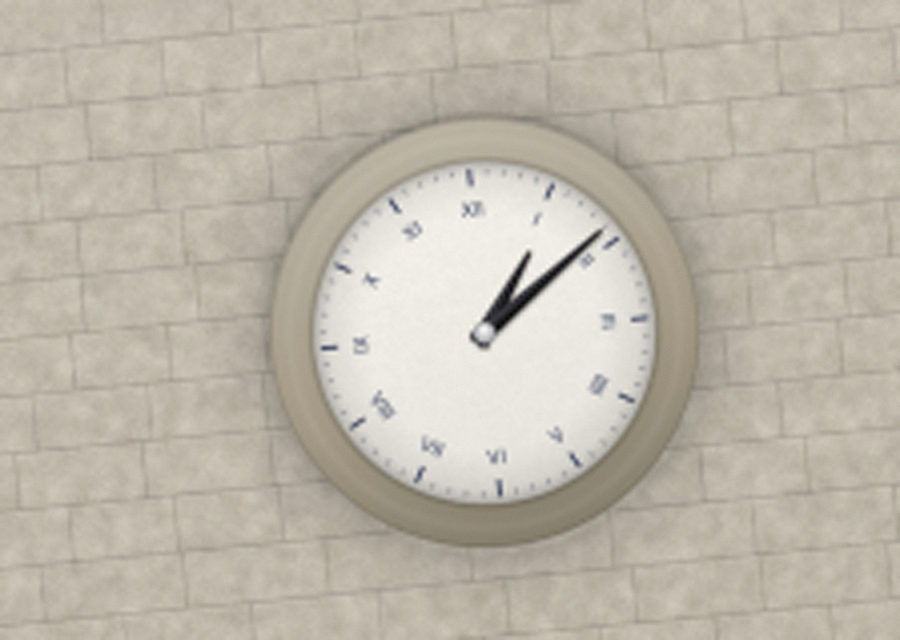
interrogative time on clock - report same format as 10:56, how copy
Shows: 1:09
